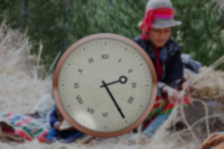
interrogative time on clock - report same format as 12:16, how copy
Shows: 2:25
